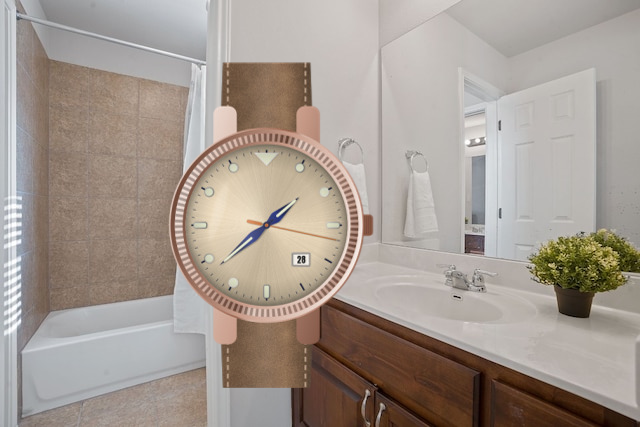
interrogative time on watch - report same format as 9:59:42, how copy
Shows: 1:38:17
